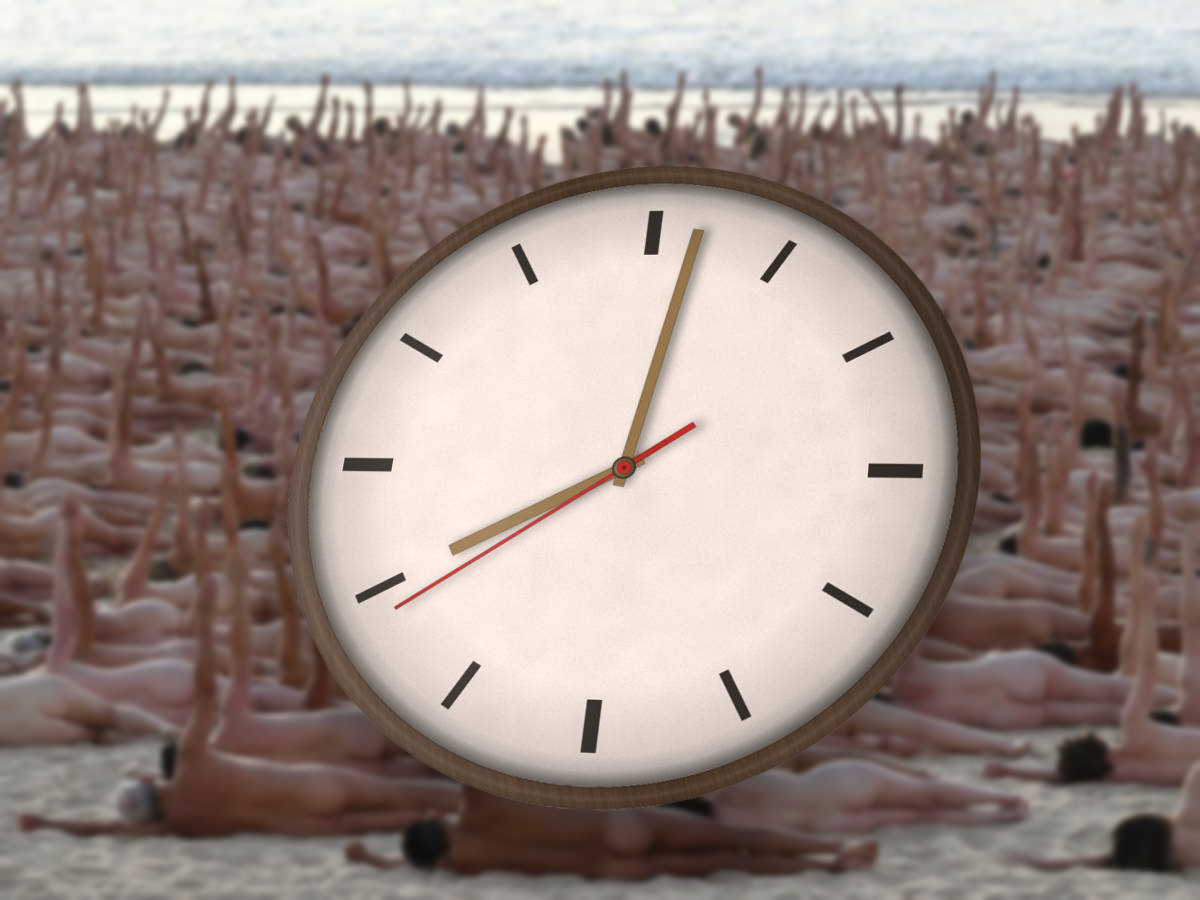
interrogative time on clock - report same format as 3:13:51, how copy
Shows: 8:01:39
